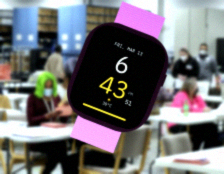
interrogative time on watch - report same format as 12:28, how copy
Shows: 6:43
